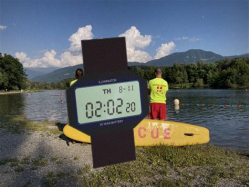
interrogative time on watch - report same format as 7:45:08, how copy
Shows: 2:02:20
